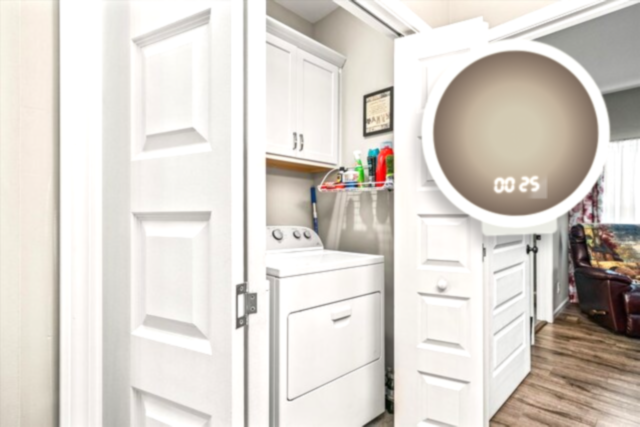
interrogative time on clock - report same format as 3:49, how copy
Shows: 0:25
